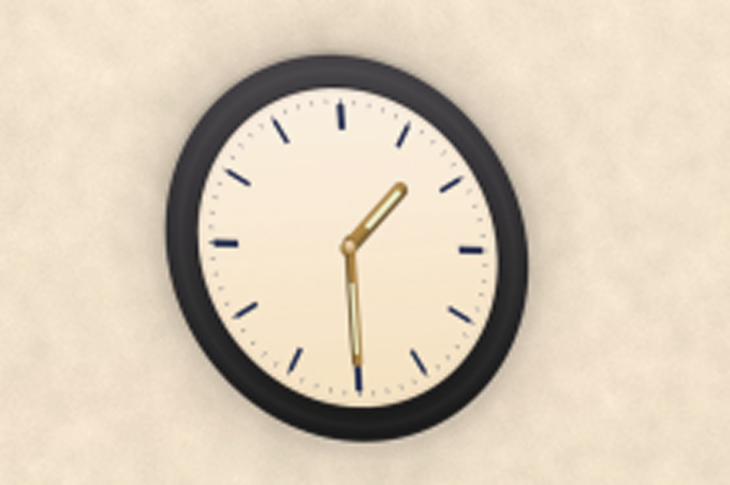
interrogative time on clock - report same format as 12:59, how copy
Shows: 1:30
